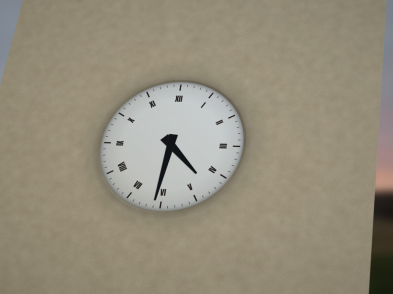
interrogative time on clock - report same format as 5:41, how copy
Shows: 4:31
